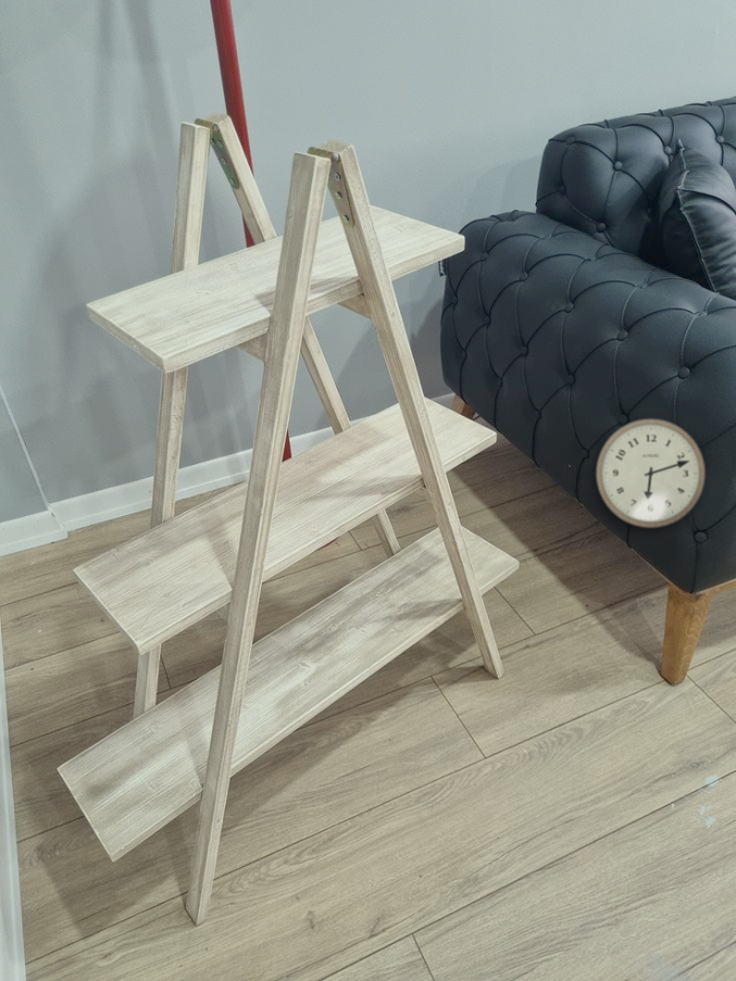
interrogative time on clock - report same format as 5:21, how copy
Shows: 6:12
